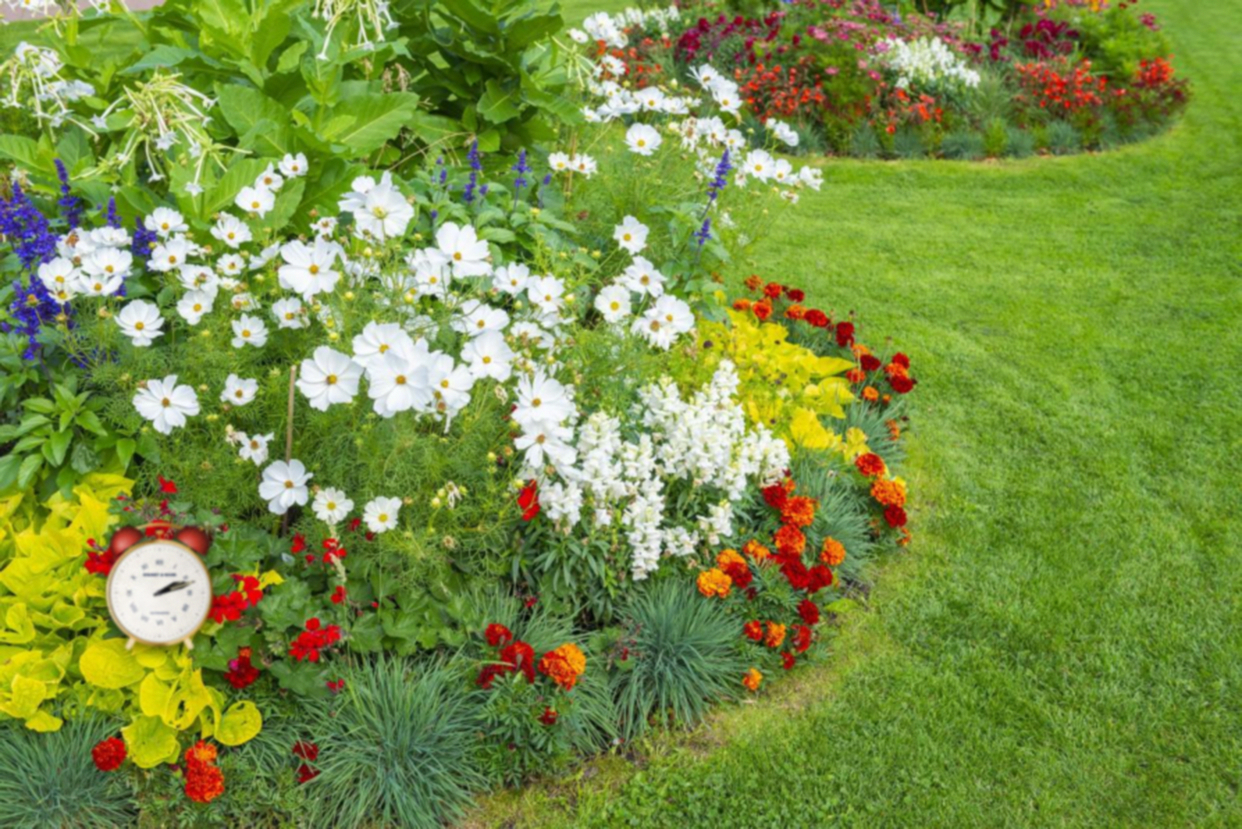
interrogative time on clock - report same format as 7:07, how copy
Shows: 2:12
